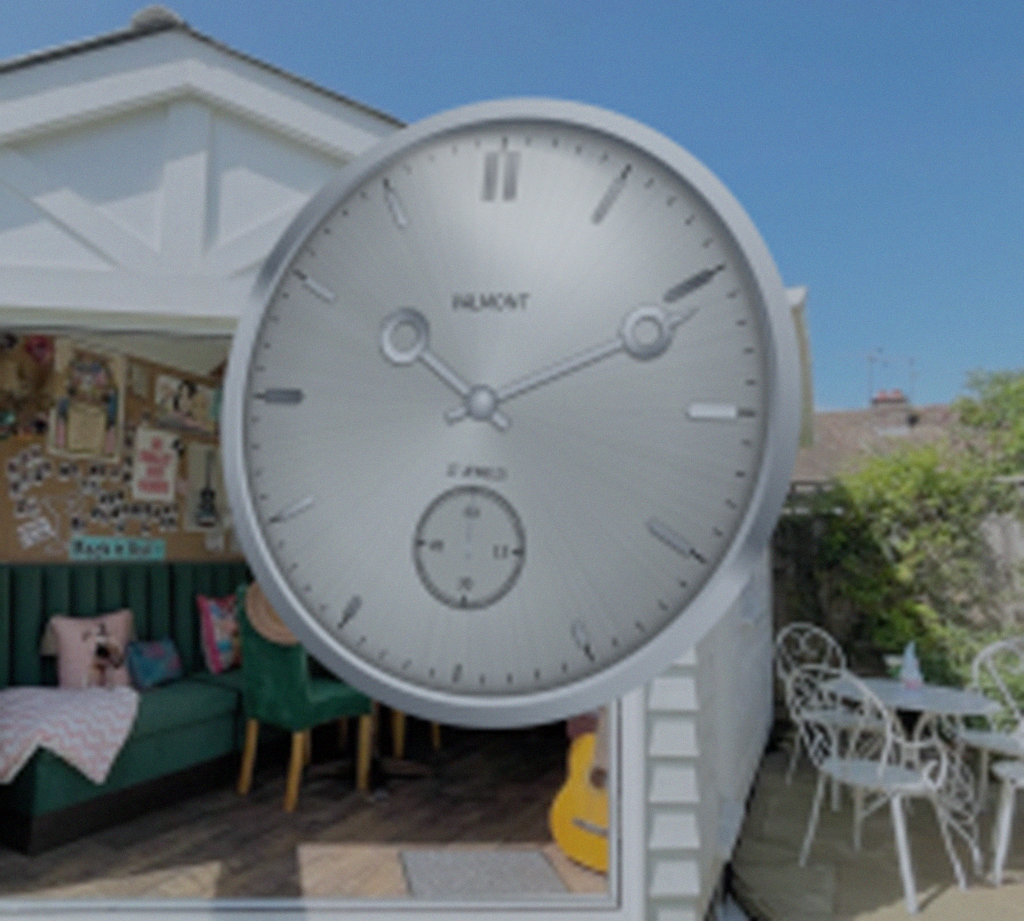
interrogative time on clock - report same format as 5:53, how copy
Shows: 10:11
